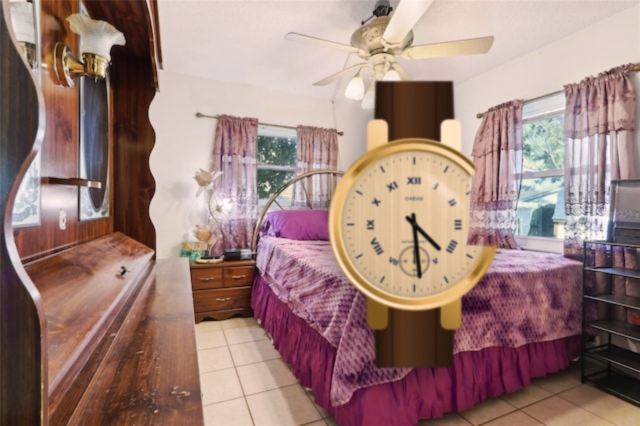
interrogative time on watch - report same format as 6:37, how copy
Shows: 4:29
